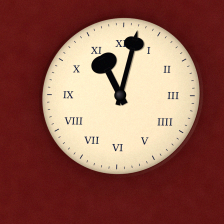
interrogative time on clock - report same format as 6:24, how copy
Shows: 11:02
